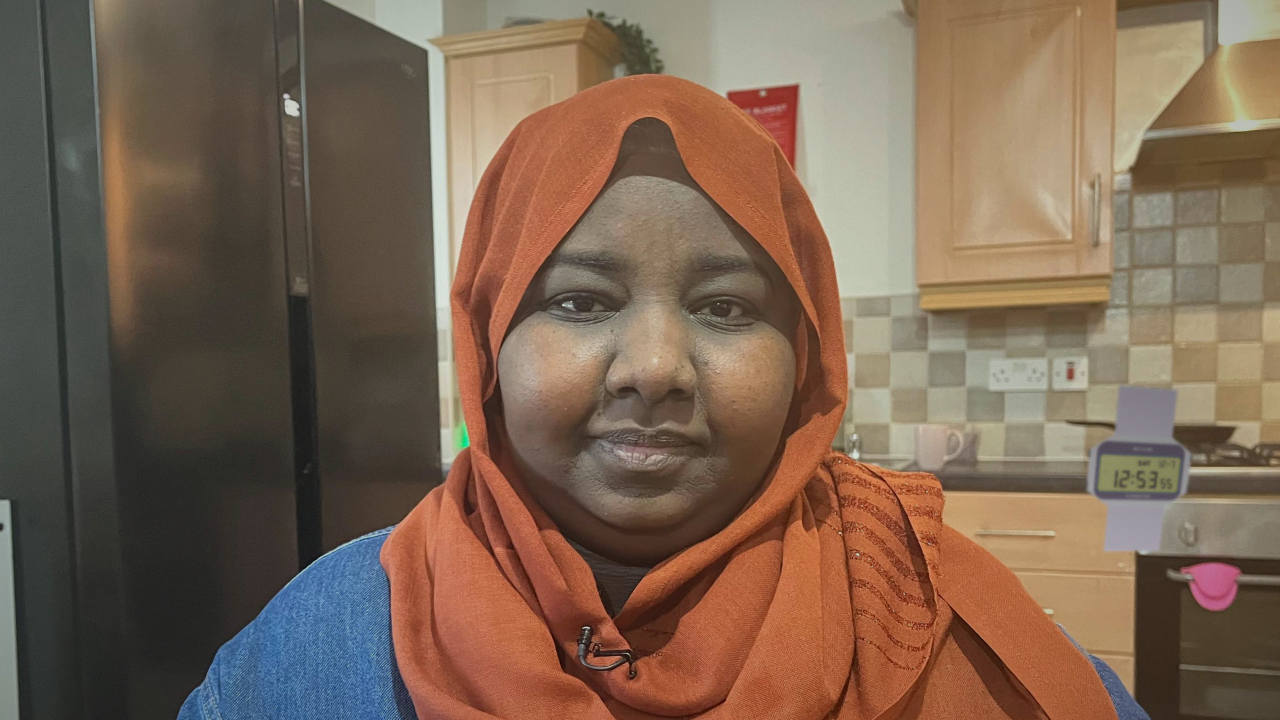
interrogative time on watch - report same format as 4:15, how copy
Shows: 12:53
